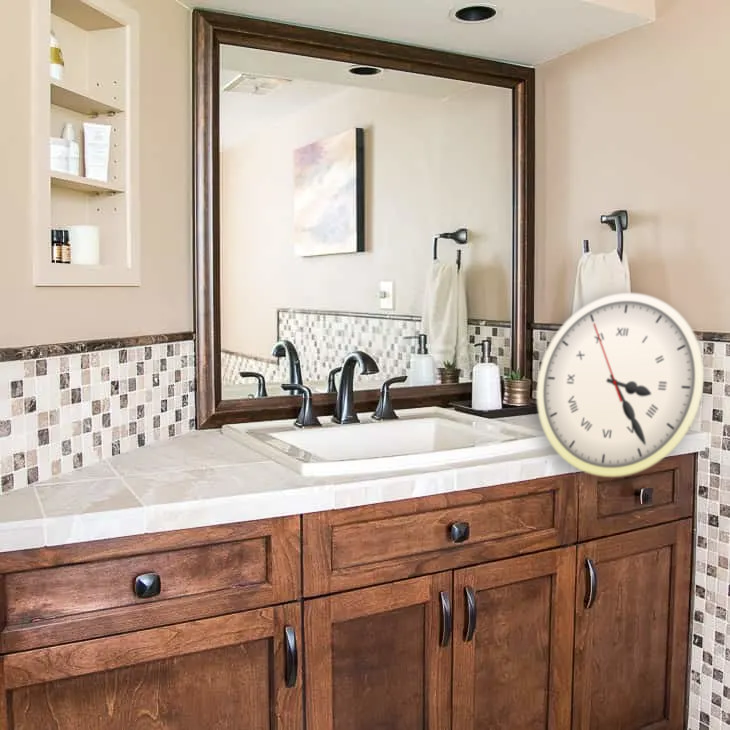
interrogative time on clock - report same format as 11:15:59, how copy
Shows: 3:23:55
